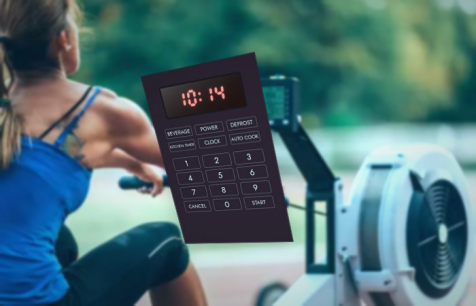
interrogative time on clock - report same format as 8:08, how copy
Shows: 10:14
